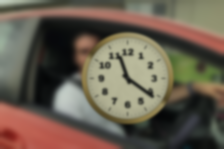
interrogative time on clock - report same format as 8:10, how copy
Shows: 11:21
